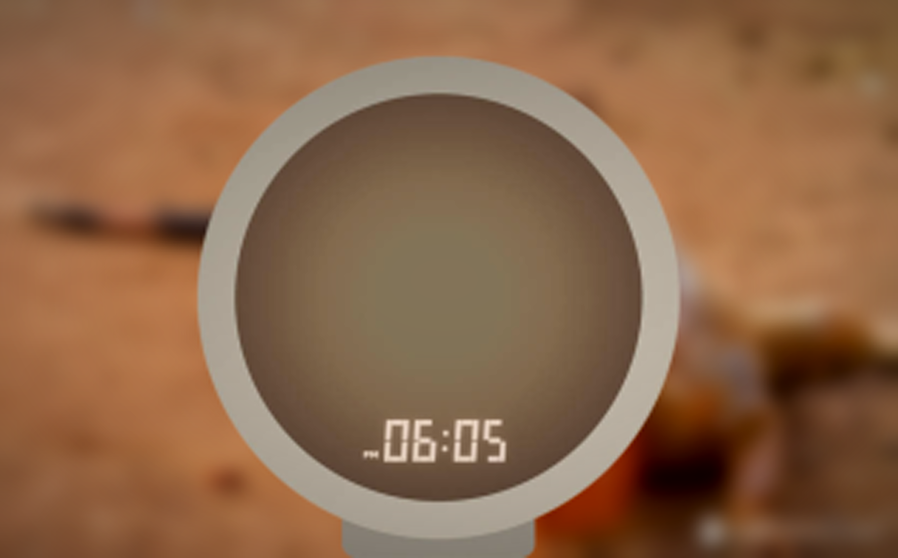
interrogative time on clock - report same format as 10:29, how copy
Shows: 6:05
